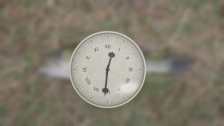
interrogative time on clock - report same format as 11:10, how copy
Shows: 12:31
